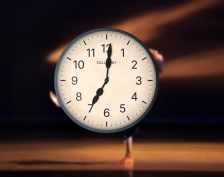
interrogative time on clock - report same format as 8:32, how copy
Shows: 7:01
